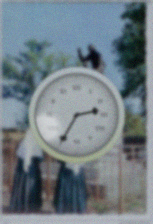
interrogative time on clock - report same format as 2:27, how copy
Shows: 2:35
